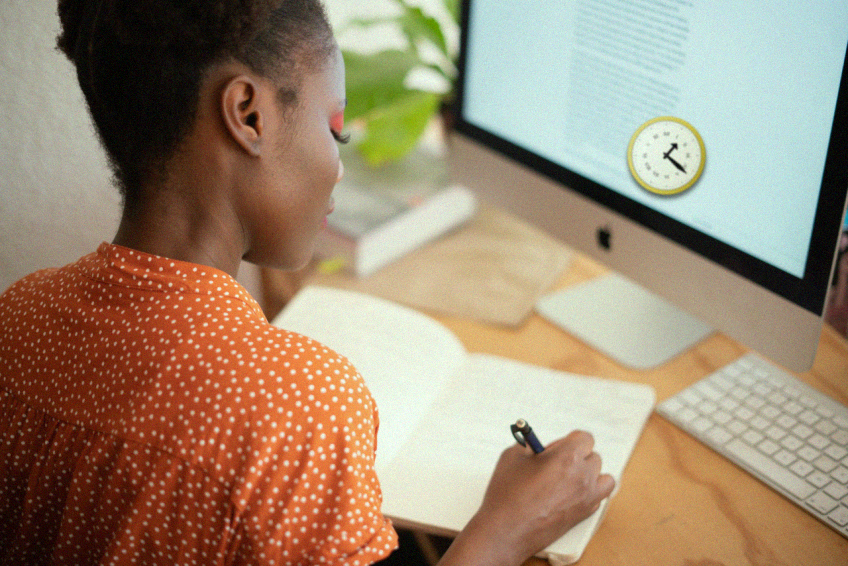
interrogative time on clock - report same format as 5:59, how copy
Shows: 1:22
